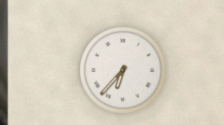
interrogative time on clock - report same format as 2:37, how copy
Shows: 6:37
